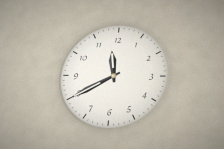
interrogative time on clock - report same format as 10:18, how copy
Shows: 11:40
